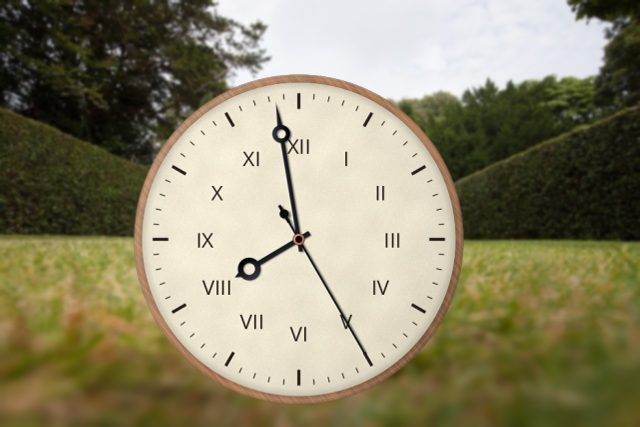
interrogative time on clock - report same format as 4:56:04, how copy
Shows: 7:58:25
